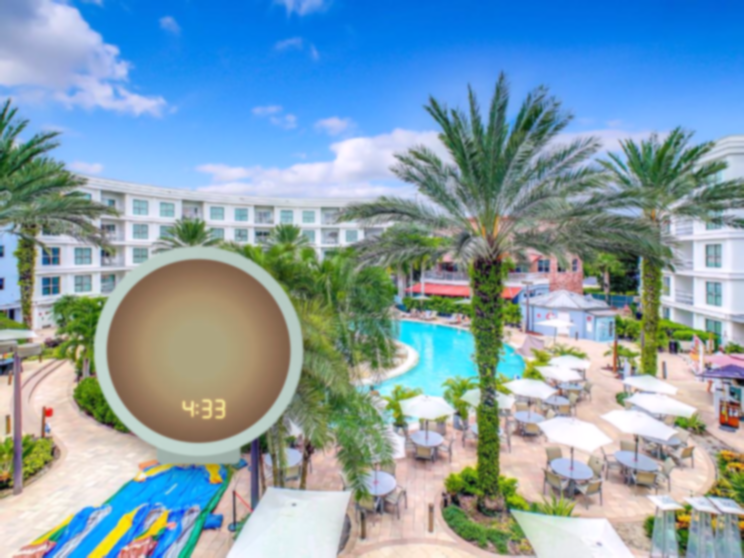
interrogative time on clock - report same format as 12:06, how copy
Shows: 4:33
